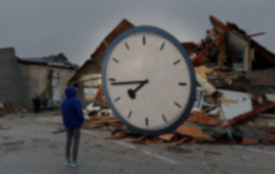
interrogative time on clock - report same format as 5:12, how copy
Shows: 7:44
